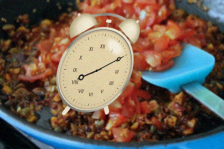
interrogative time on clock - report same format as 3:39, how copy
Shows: 8:10
